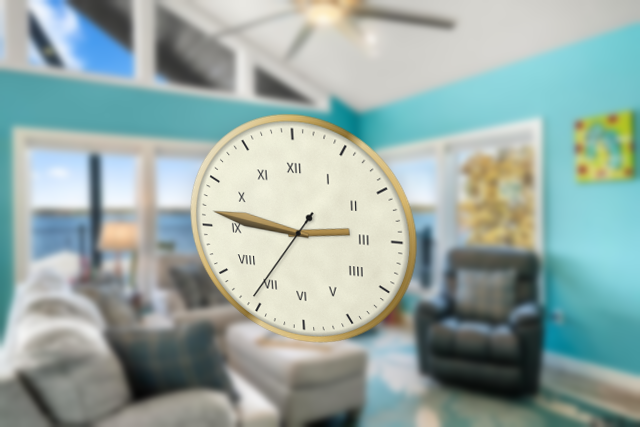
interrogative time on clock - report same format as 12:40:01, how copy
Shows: 2:46:36
